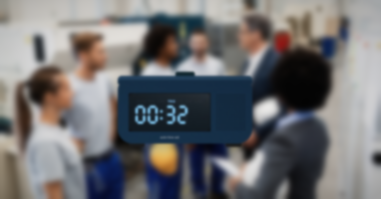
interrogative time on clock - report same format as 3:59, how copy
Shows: 0:32
